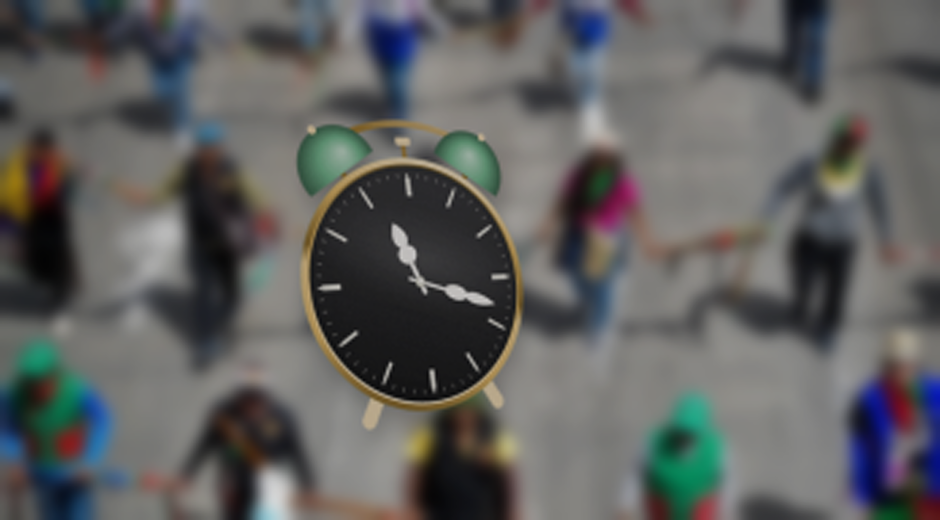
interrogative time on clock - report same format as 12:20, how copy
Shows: 11:18
